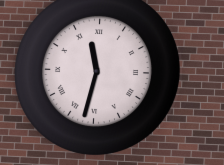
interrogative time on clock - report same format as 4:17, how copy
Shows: 11:32
